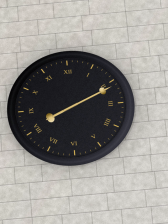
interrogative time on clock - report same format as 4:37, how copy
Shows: 8:11
